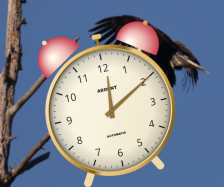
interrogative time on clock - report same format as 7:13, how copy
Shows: 12:10
